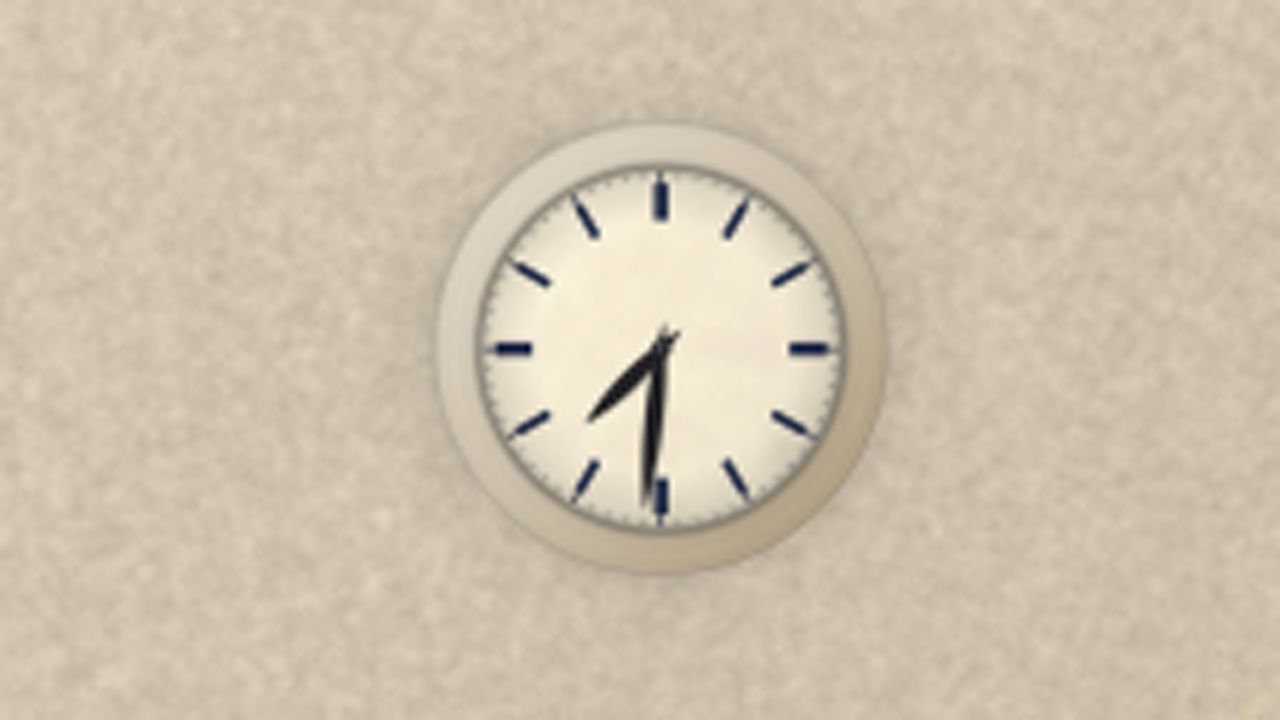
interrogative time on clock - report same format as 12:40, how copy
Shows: 7:31
